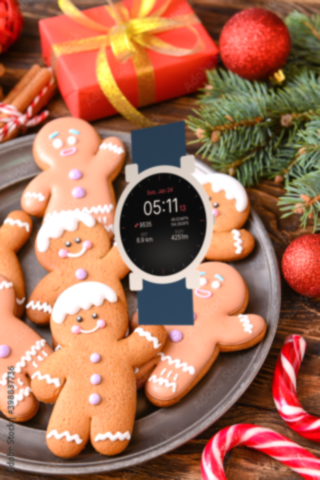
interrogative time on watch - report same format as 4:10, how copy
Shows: 5:11
